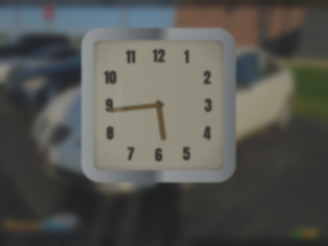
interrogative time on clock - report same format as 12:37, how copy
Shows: 5:44
